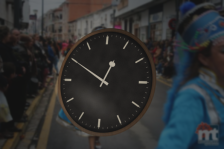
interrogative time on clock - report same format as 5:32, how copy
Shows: 12:50
